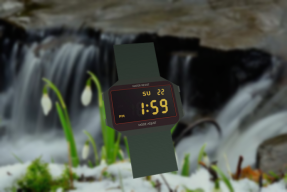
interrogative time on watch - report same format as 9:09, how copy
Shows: 1:59
